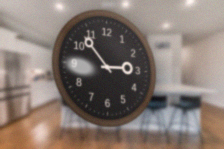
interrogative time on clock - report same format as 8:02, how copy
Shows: 2:53
